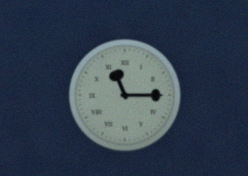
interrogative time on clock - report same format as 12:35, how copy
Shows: 11:15
